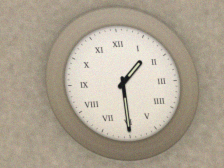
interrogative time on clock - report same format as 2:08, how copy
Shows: 1:30
